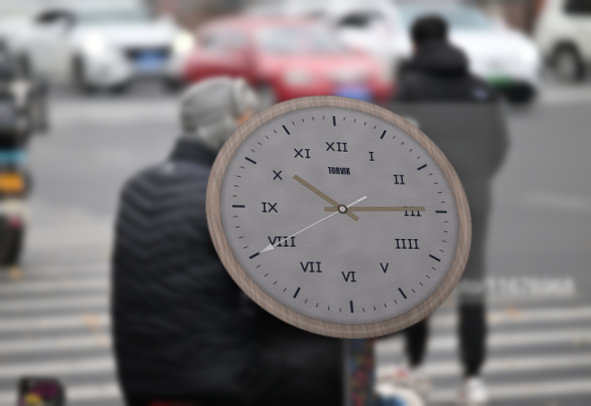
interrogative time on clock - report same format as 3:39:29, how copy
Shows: 10:14:40
